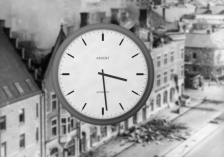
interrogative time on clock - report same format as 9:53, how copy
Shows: 3:29
